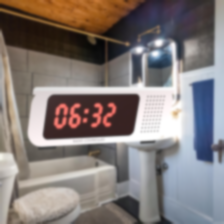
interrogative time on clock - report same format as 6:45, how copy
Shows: 6:32
